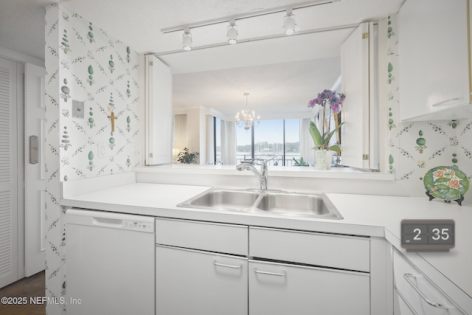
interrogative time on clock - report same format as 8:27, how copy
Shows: 2:35
